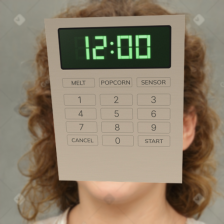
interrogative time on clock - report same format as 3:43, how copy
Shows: 12:00
